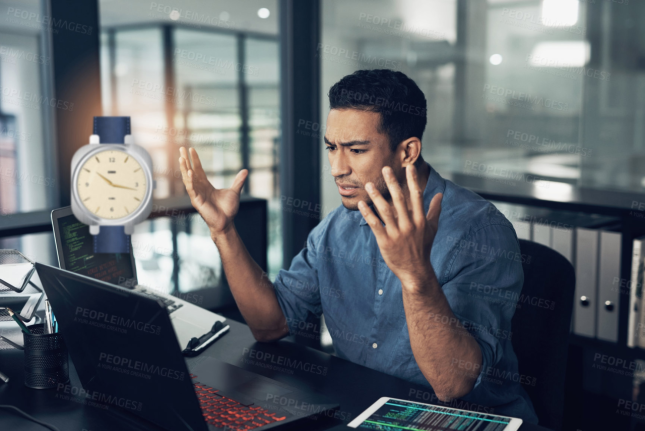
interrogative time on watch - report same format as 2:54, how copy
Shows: 10:17
